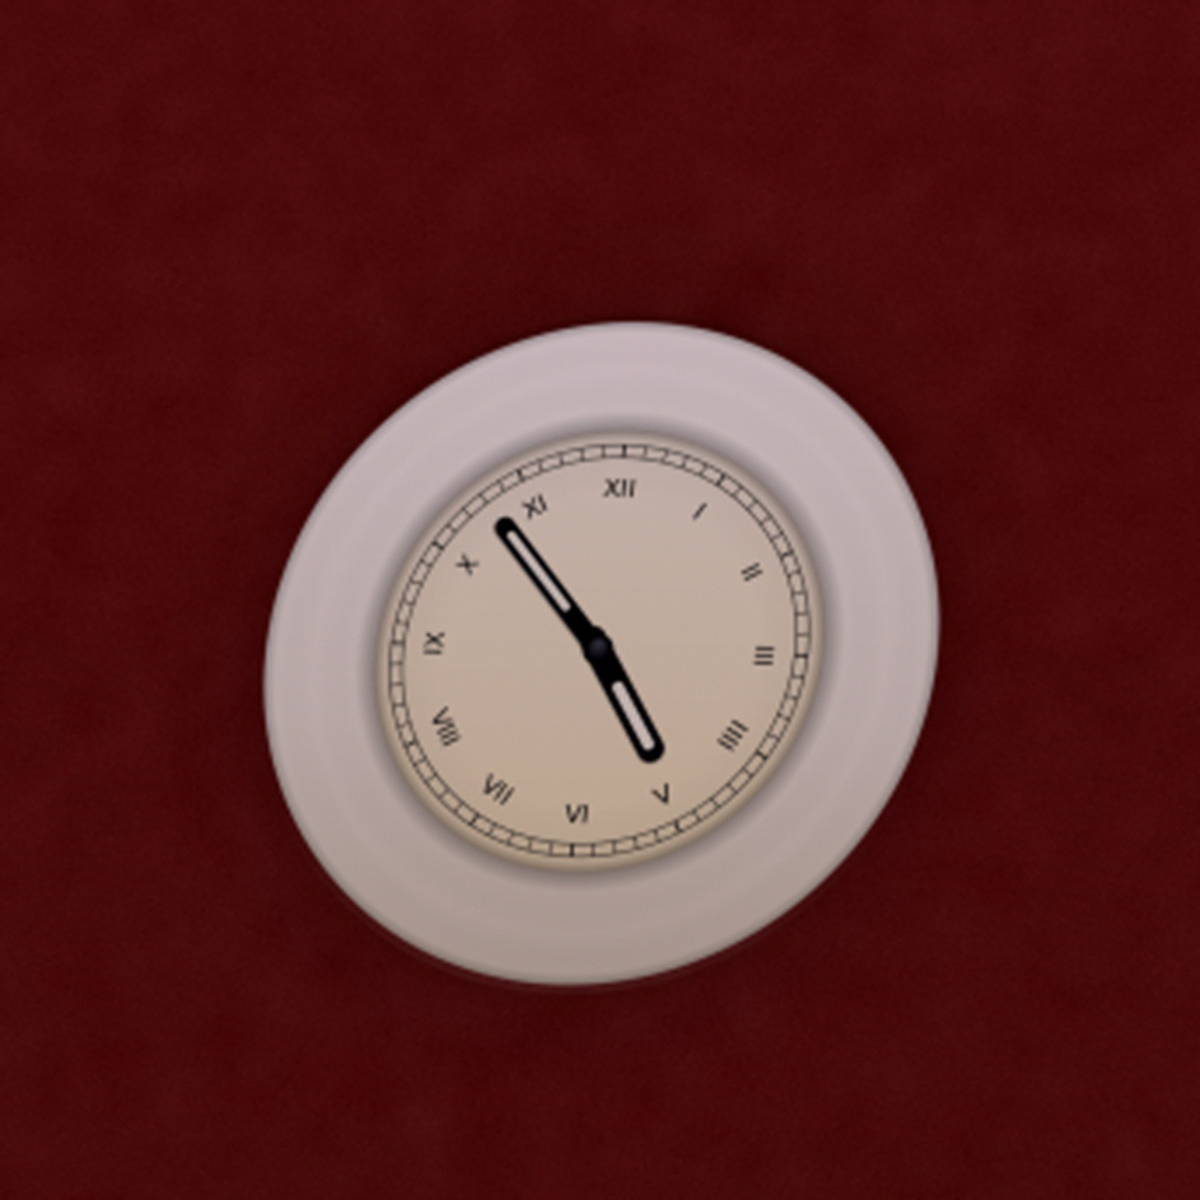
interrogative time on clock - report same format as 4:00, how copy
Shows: 4:53
